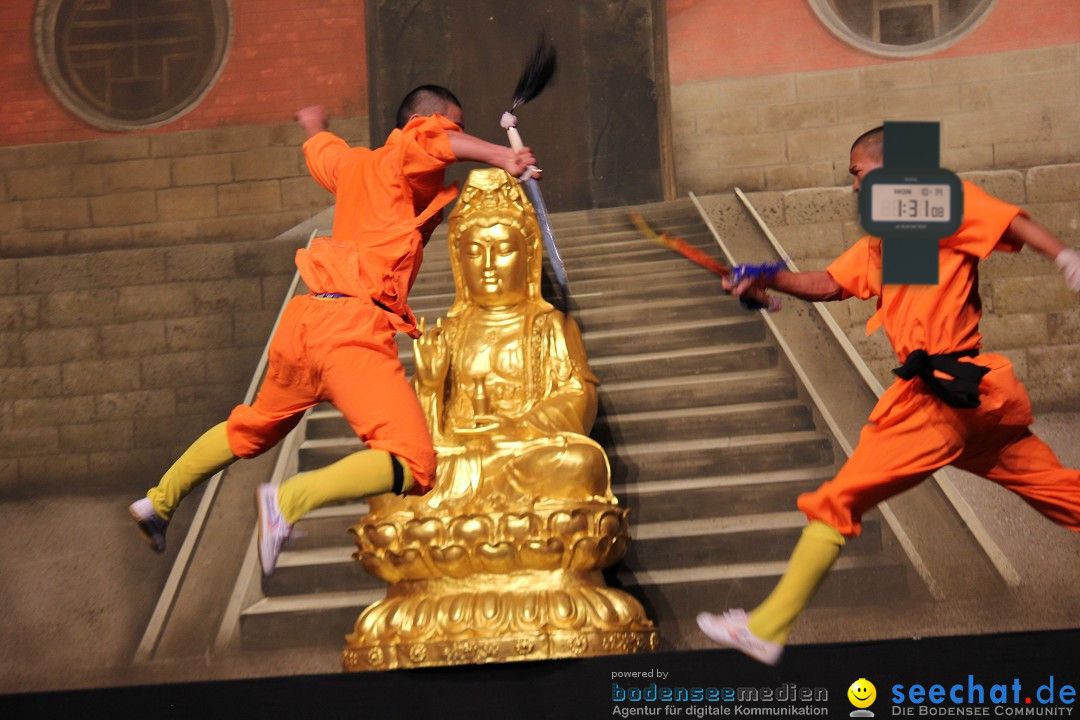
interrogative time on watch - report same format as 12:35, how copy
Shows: 1:31
